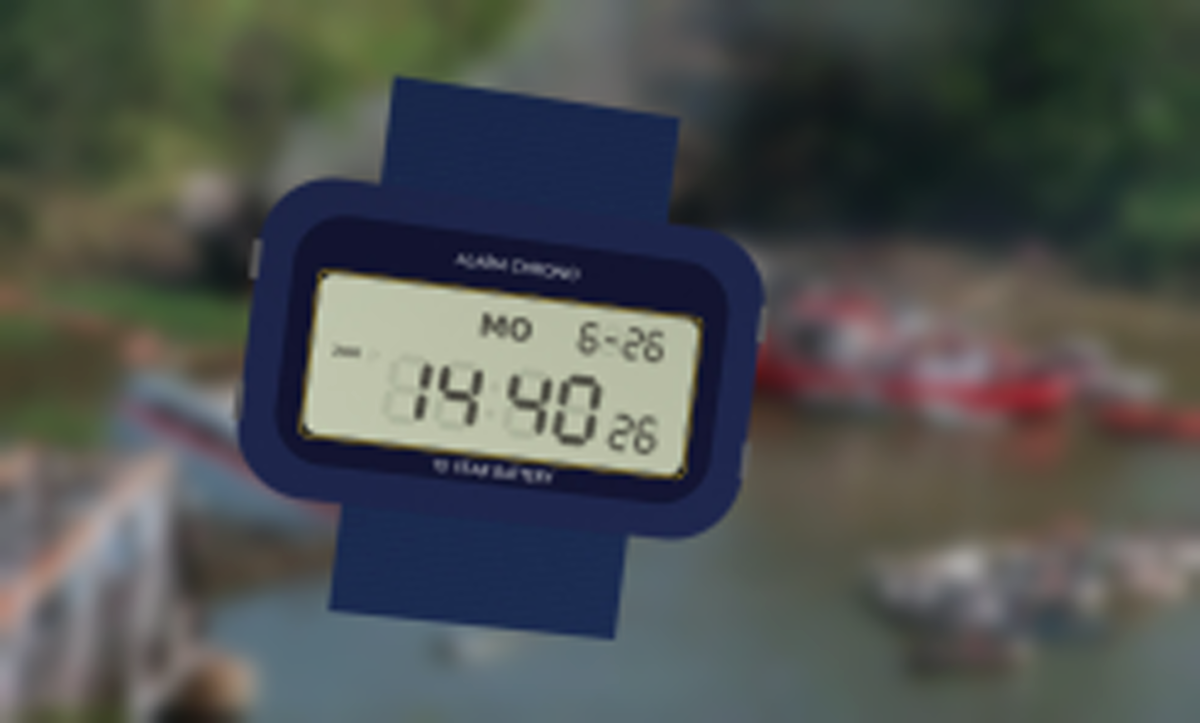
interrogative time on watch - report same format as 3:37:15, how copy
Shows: 14:40:26
